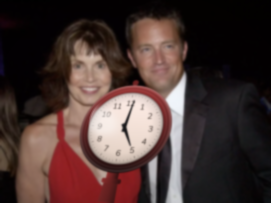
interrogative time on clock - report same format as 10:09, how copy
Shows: 5:01
